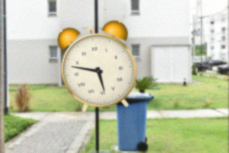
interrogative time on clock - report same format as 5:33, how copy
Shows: 5:48
